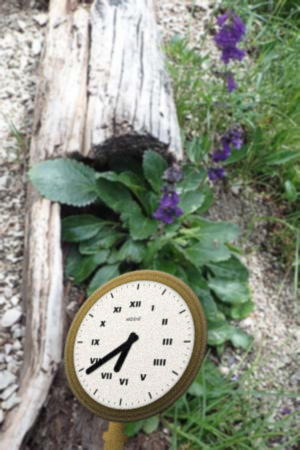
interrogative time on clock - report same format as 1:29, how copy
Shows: 6:39
